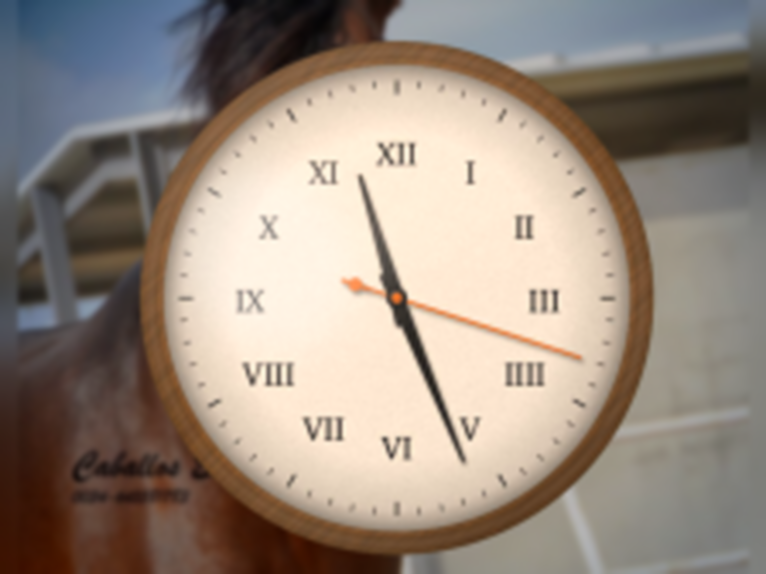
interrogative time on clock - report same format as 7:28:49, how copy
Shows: 11:26:18
